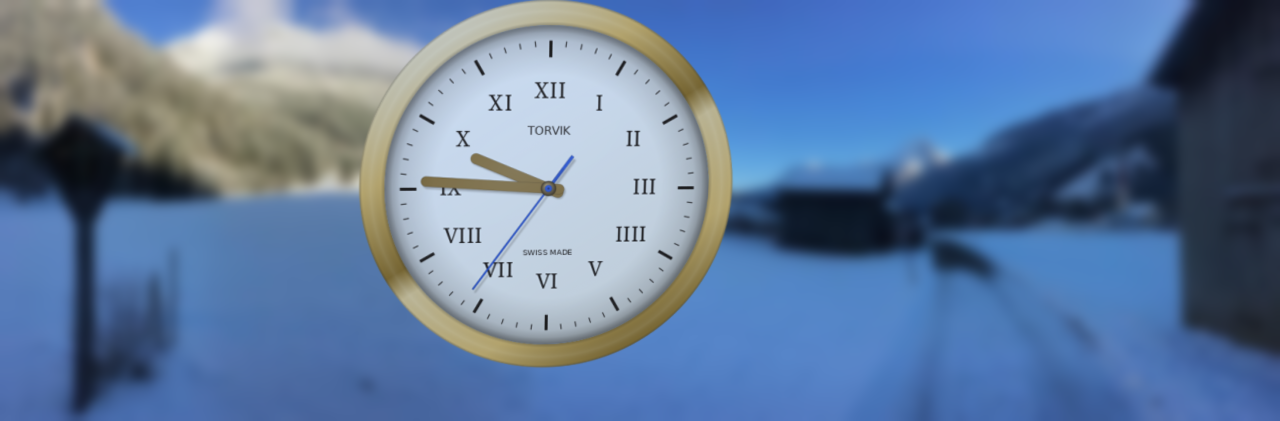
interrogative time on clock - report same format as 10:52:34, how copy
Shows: 9:45:36
